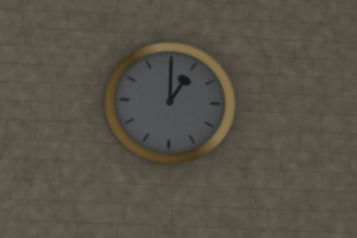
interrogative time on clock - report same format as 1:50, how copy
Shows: 1:00
